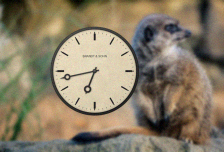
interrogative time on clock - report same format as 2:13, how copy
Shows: 6:43
